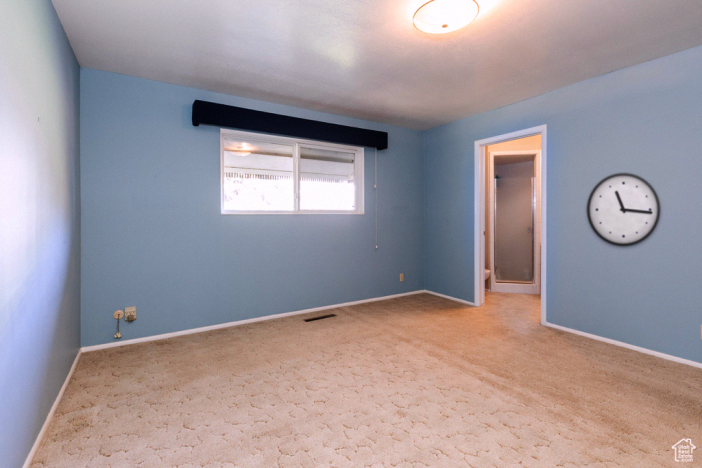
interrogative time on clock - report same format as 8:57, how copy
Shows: 11:16
